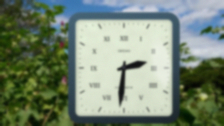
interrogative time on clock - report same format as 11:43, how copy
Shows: 2:31
